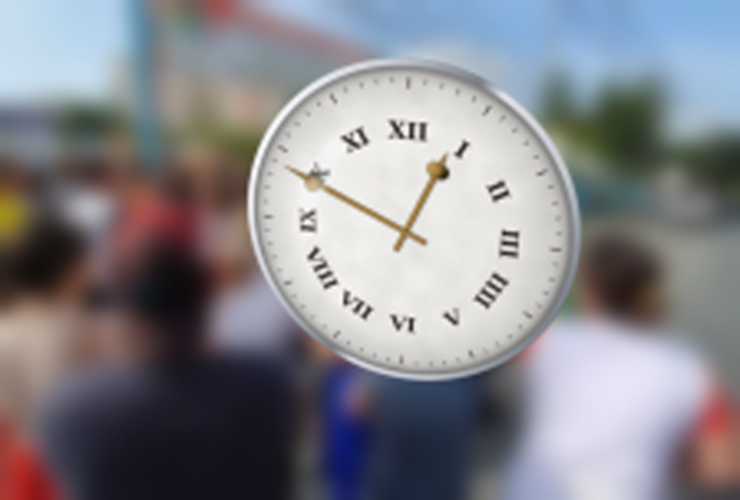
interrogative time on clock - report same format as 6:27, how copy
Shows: 12:49
